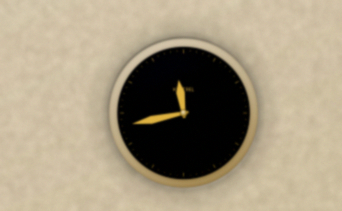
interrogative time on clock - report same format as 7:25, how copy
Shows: 11:43
